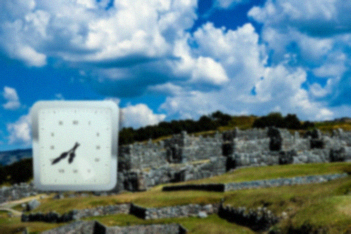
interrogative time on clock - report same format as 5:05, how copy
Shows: 6:39
